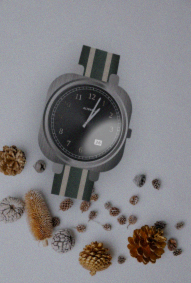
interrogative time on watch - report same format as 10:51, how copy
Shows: 1:03
